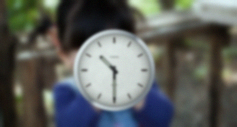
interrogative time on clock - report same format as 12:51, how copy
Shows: 10:30
